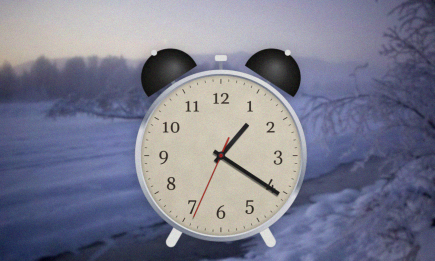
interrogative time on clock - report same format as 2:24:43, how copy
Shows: 1:20:34
